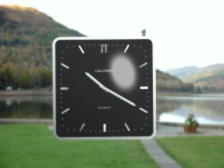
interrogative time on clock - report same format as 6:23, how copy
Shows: 10:20
